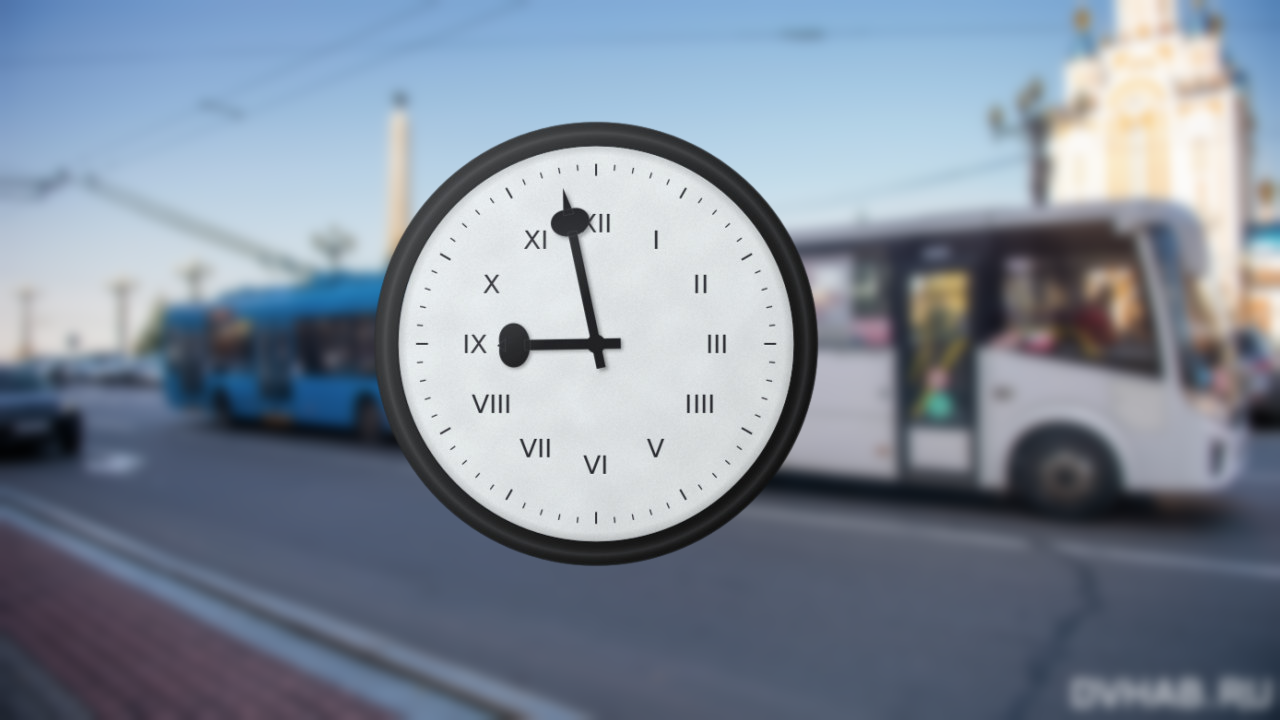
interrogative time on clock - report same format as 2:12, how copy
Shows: 8:58
